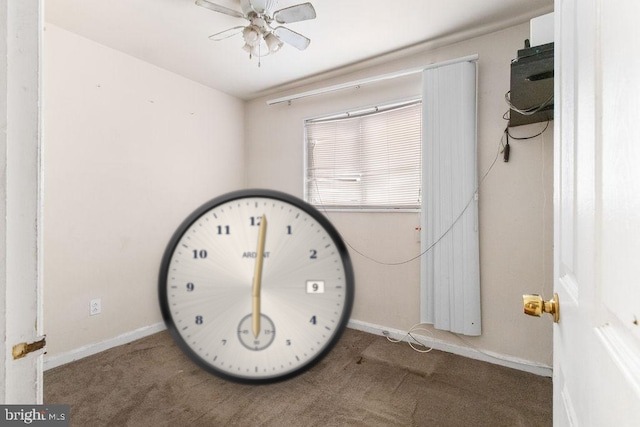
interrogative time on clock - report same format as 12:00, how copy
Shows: 6:01
